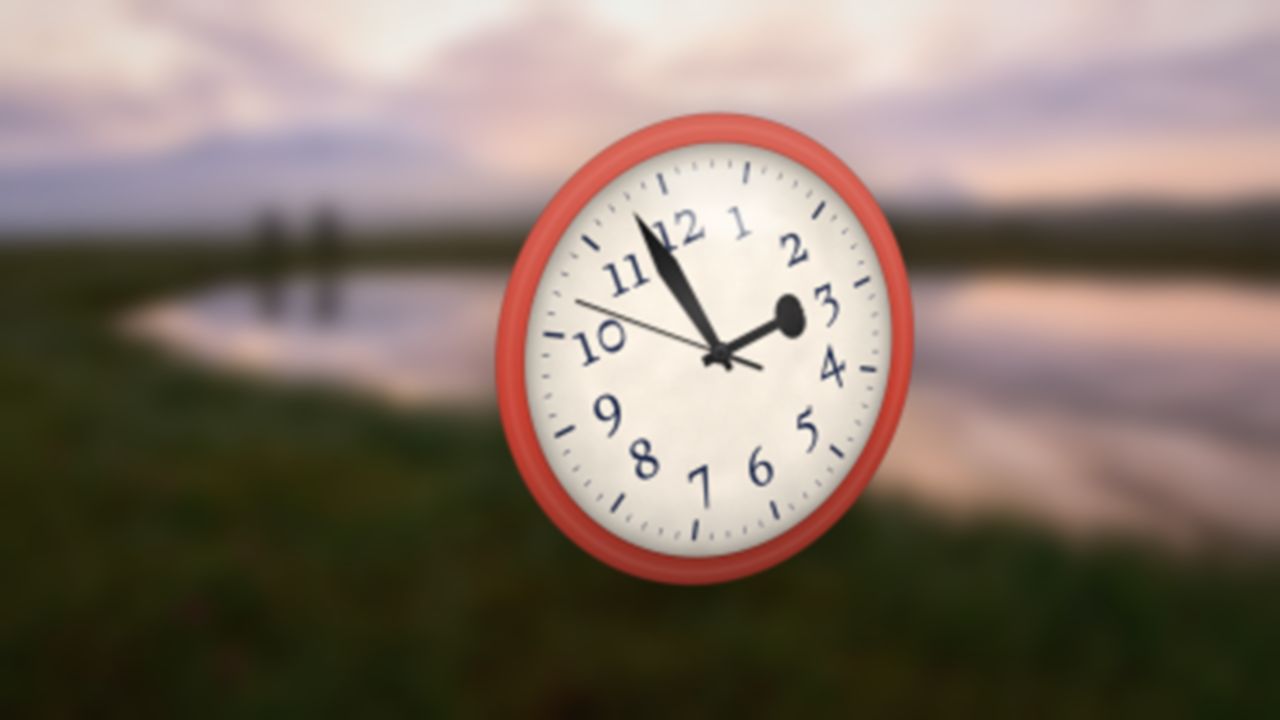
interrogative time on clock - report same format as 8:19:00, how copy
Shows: 2:57:52
